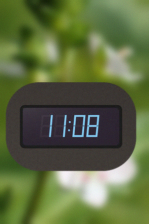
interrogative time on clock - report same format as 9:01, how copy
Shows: 11:08
